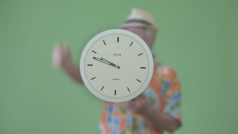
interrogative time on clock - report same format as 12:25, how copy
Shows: 9:48
